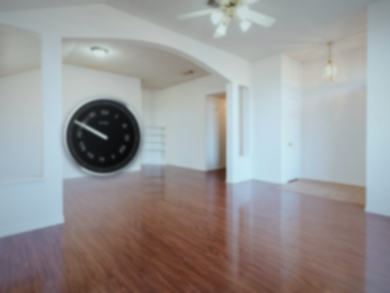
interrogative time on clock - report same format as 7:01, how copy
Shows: 9:49
